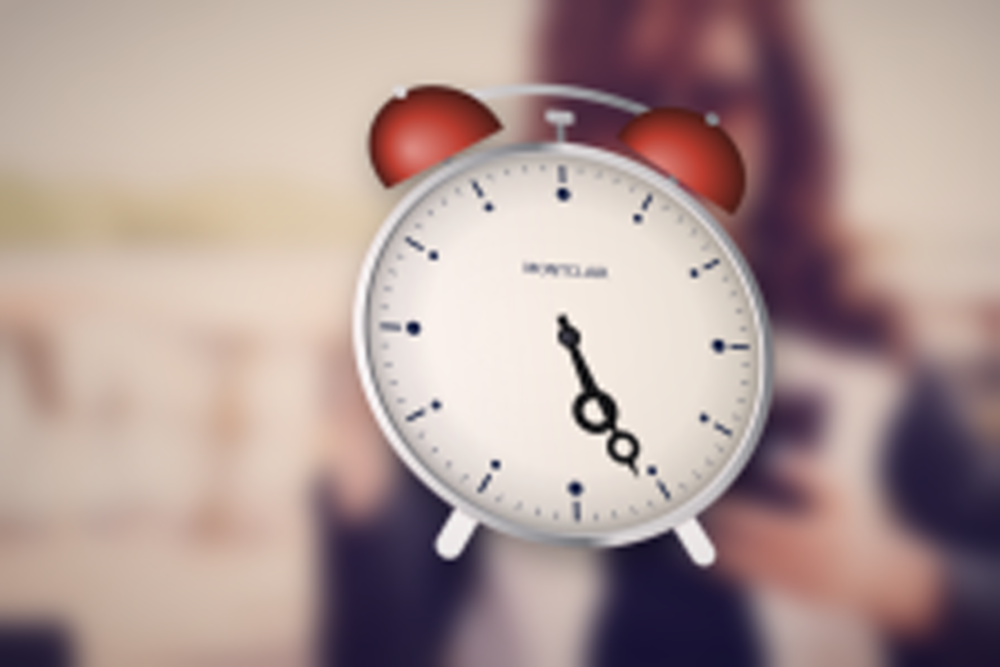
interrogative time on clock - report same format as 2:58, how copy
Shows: 5:26
